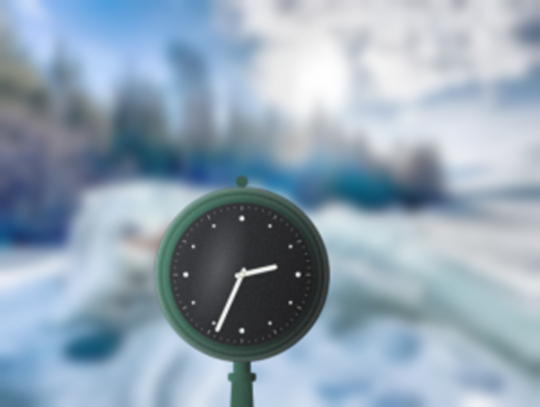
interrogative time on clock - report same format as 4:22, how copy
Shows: 2:34
